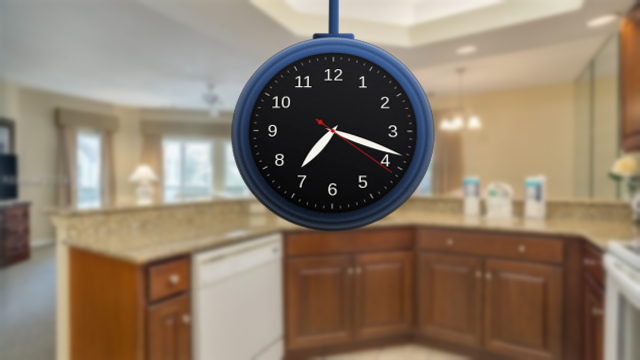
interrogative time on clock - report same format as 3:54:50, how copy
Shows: 7:18:21
